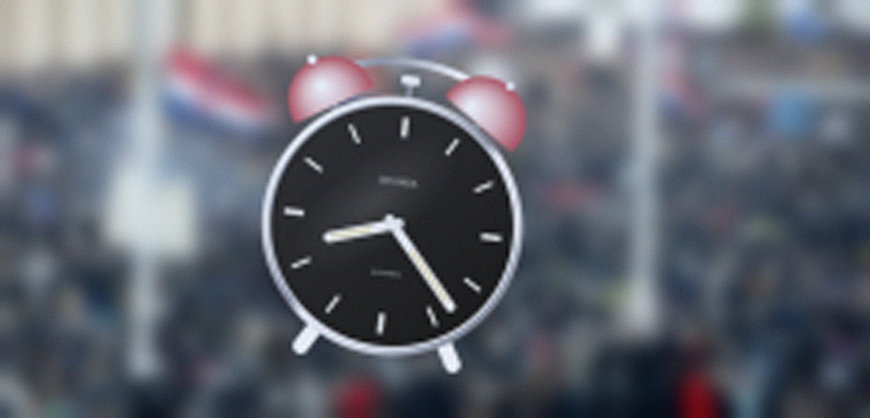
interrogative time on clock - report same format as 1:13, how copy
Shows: 8:23
